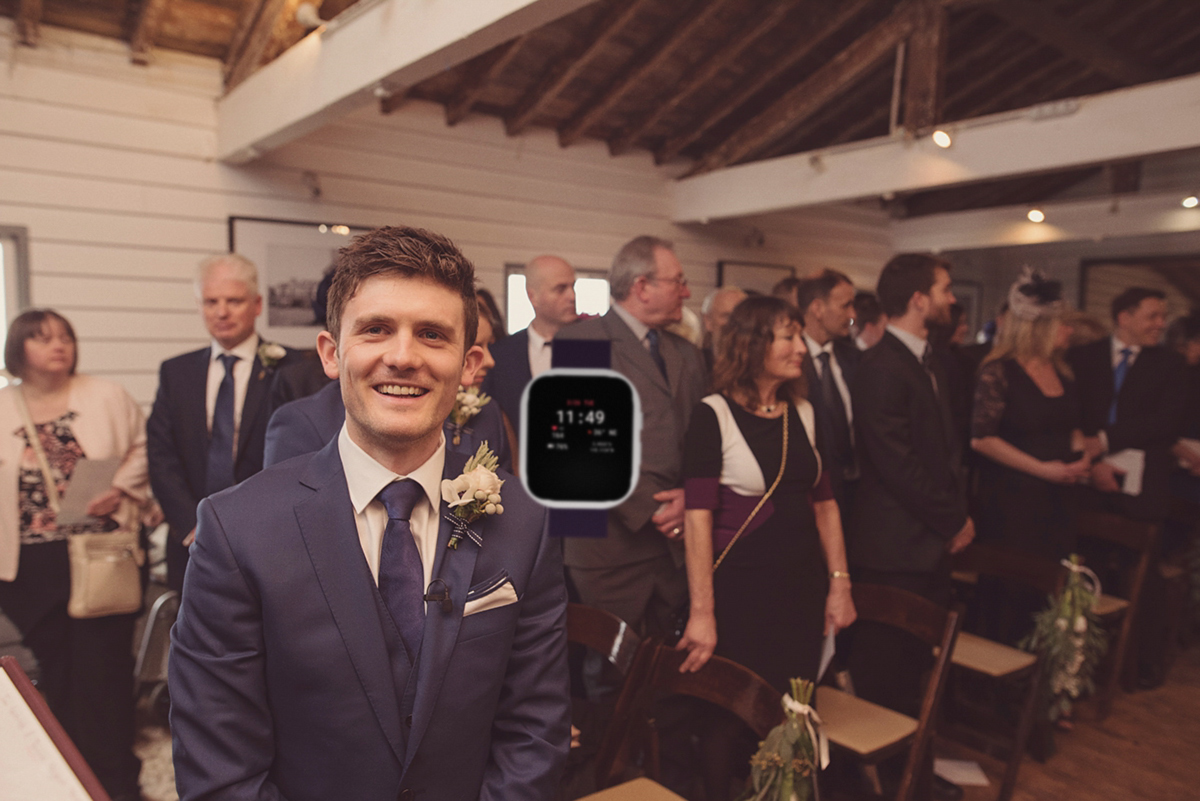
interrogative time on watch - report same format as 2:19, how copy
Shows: 11:49
